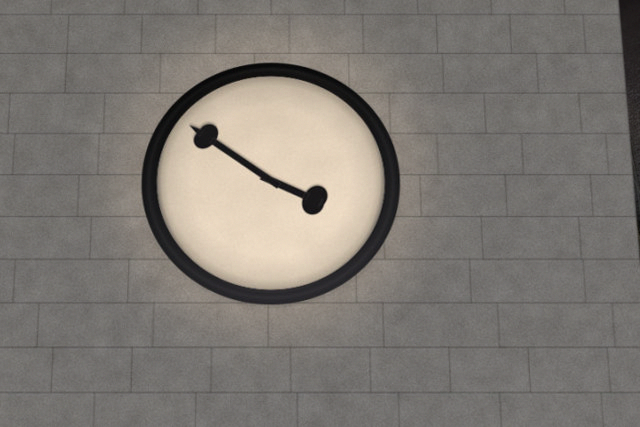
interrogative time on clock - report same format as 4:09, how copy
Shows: 3:51
